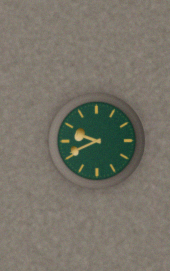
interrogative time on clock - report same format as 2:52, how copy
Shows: 9:41
